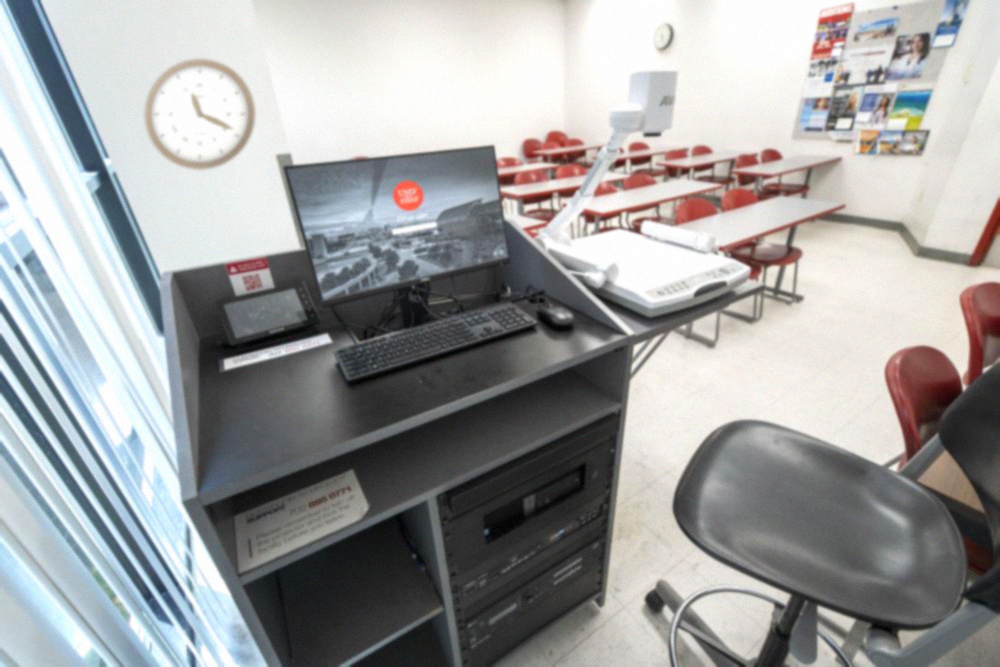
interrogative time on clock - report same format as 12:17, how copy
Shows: 11:19
